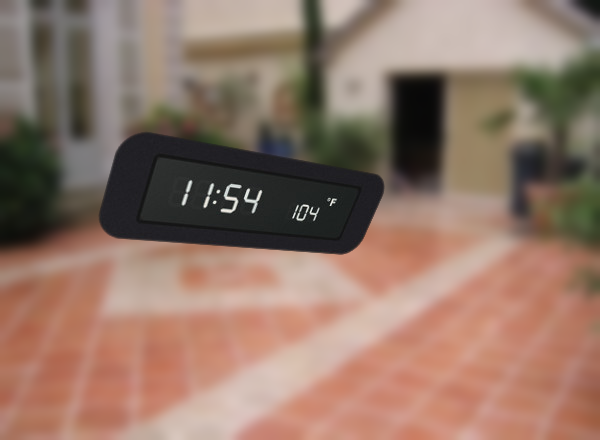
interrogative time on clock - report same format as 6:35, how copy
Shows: 11:54
